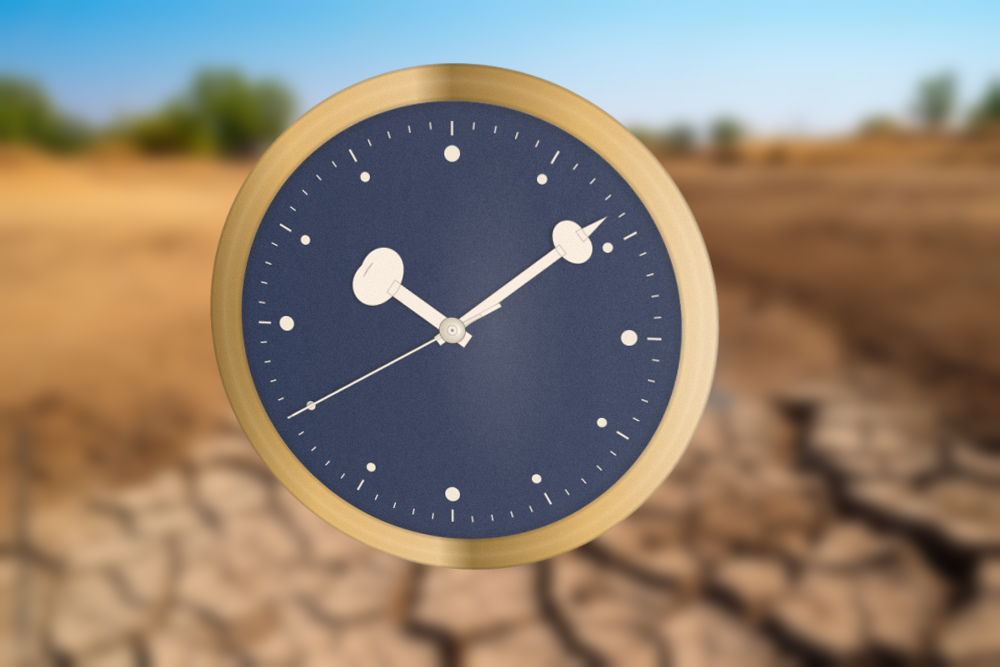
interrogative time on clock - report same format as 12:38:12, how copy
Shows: 10:08:40
